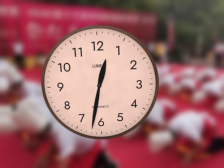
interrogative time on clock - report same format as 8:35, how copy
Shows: 12:32
